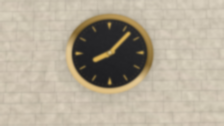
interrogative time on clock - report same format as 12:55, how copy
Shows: 8:07
